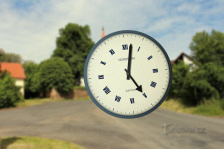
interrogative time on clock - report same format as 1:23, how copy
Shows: 5:02
